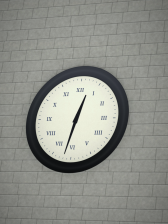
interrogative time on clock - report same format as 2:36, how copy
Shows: 12:32
